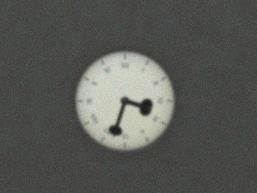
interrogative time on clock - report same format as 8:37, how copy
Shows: 3:33
